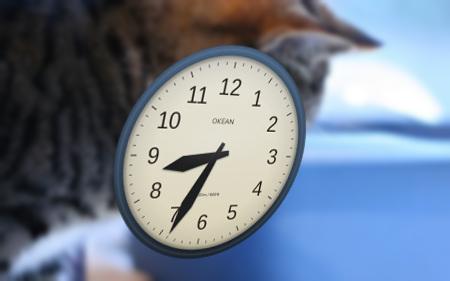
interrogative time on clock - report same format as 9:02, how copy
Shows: 8:34
